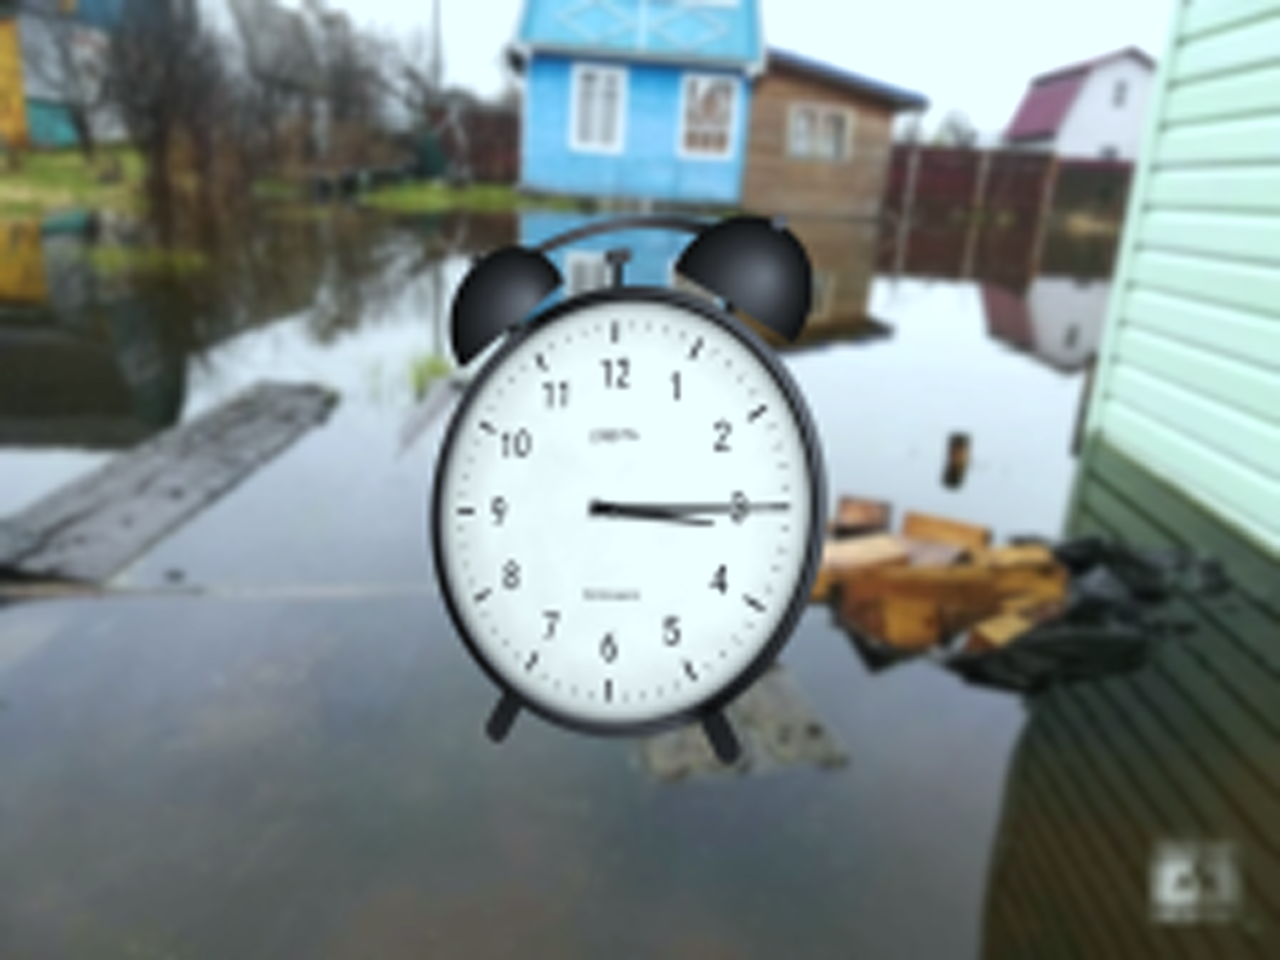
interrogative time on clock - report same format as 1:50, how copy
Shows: 3:15
